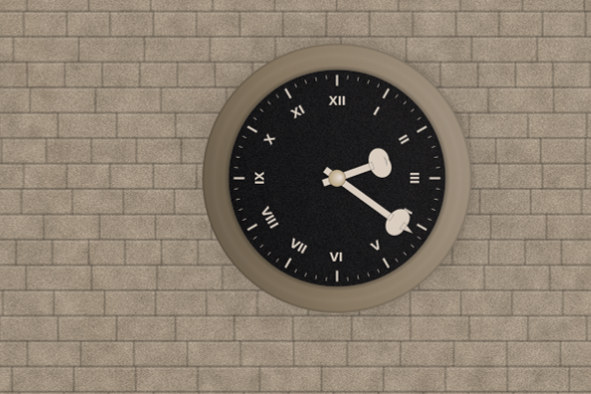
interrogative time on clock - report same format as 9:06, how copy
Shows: 2:21
